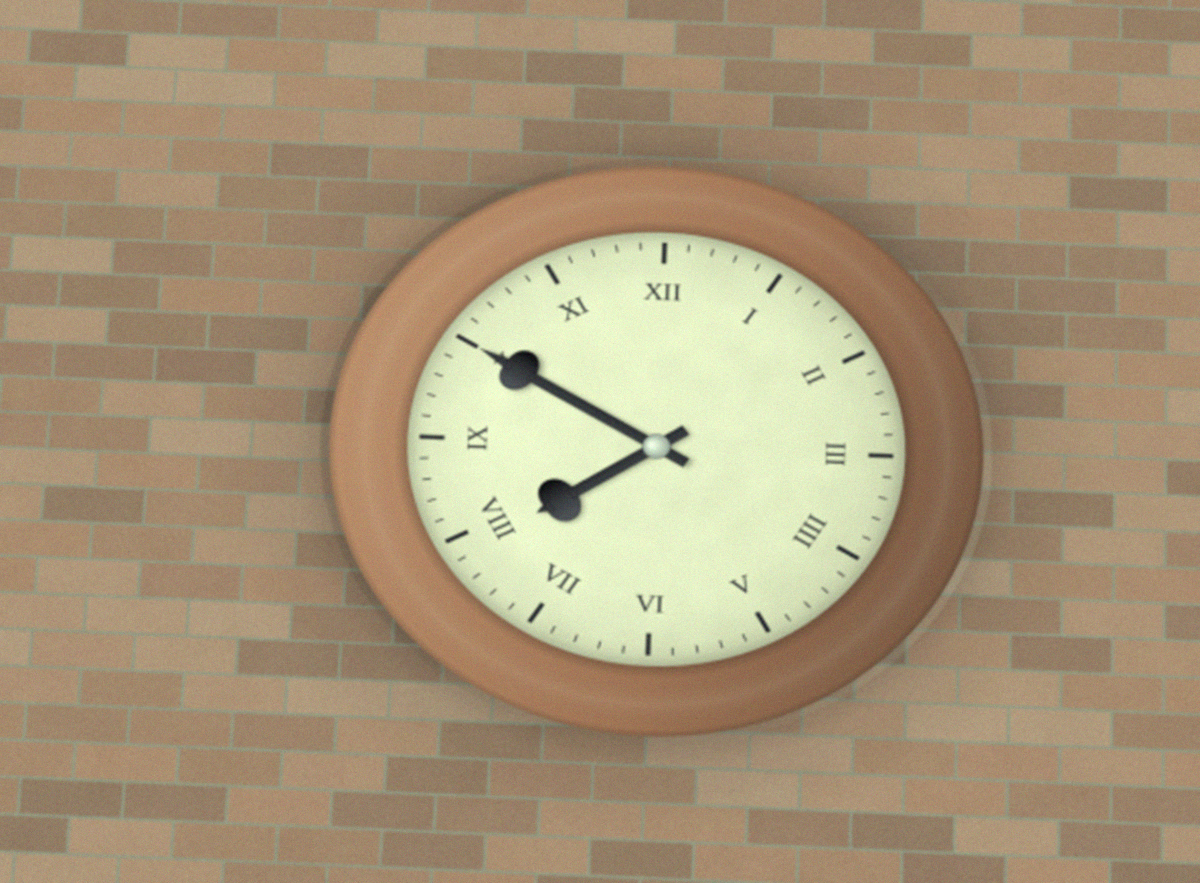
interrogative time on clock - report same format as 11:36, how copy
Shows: 7:50
